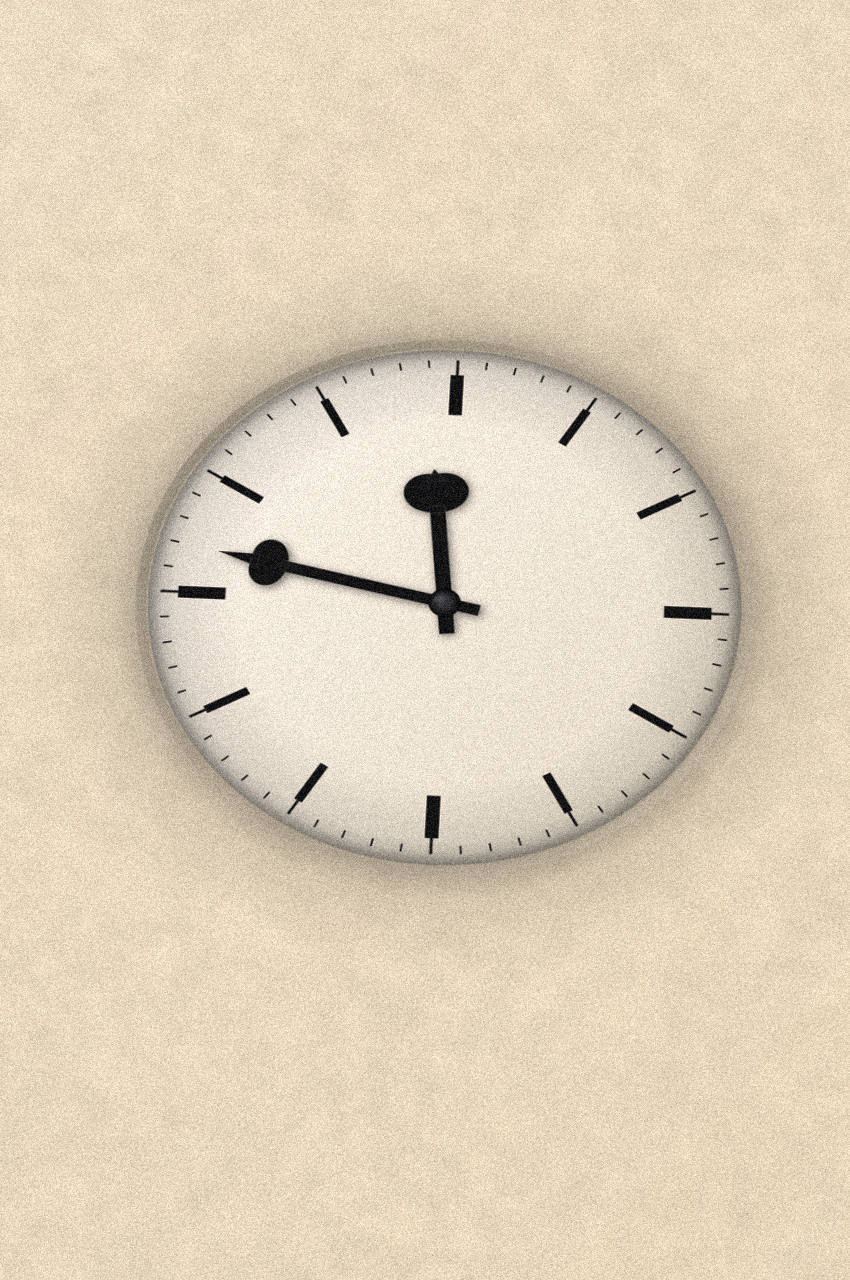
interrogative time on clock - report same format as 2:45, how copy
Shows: 11:47
